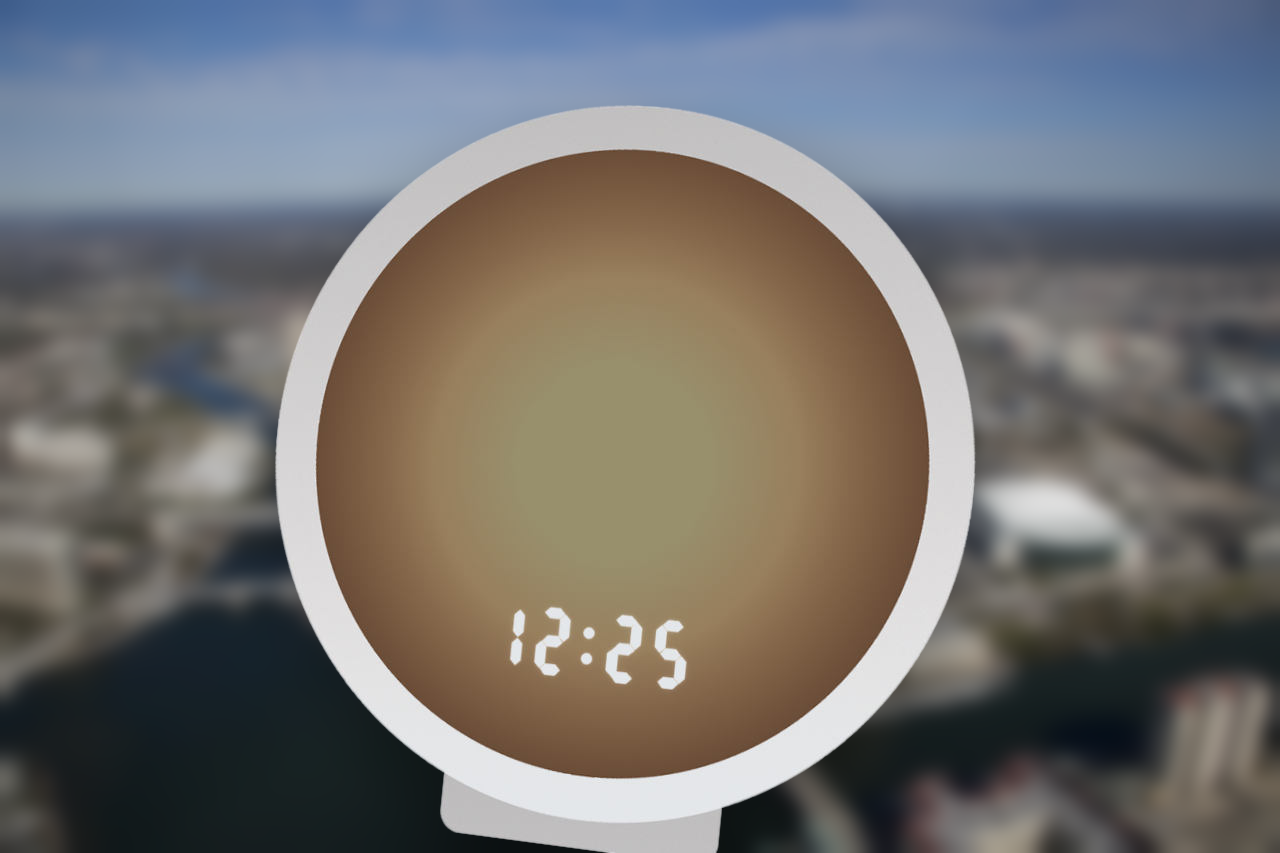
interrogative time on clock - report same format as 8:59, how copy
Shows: 12:25
